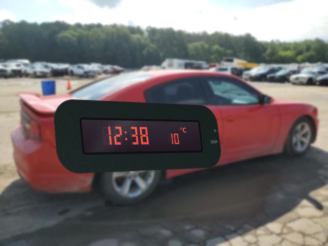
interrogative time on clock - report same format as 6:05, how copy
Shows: 12:38
